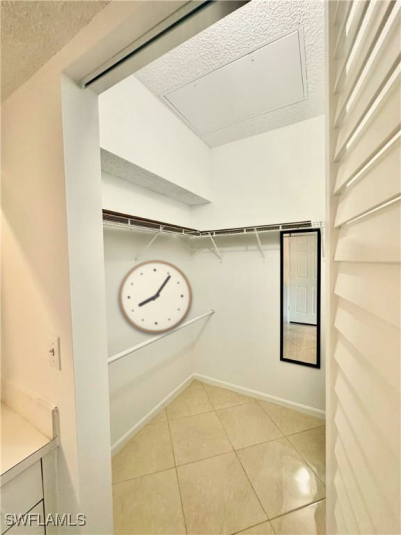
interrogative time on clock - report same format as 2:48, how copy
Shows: 8:06
